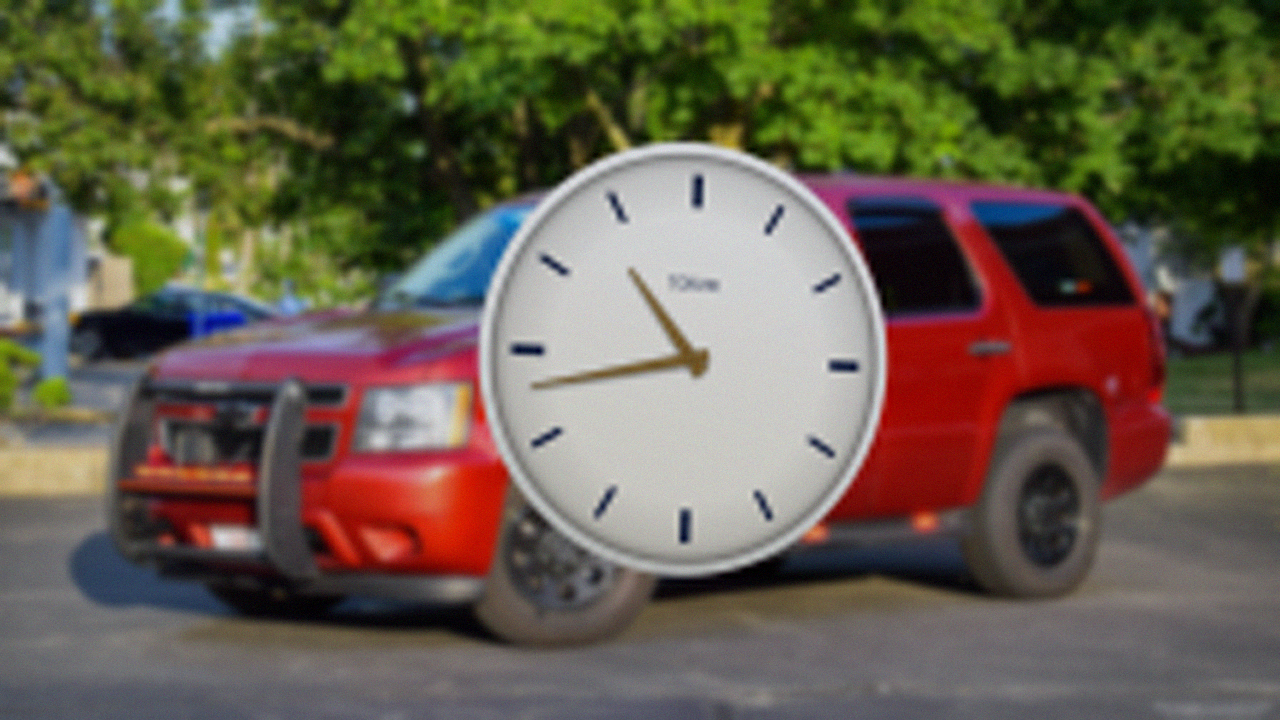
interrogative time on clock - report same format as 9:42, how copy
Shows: 10:43
